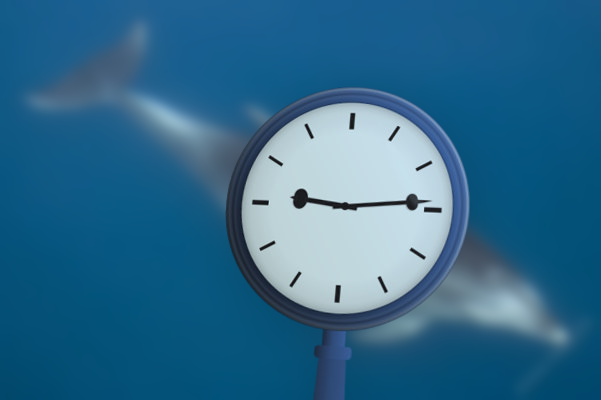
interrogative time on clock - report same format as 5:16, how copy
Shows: 9:14
